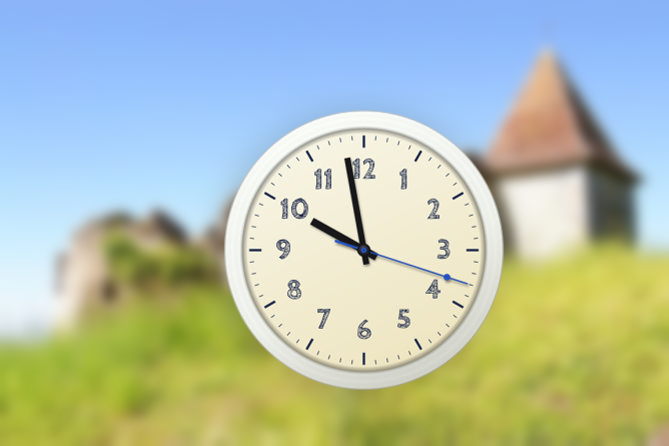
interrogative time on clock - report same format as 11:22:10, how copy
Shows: 9:58:18
